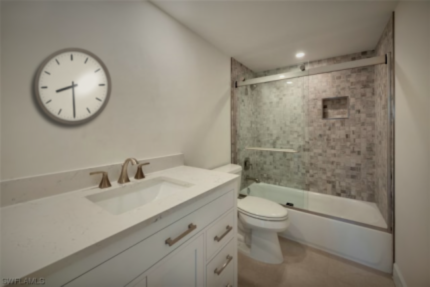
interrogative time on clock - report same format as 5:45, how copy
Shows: 8:30
